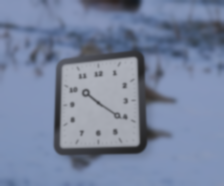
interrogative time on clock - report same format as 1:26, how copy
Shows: 10:21
